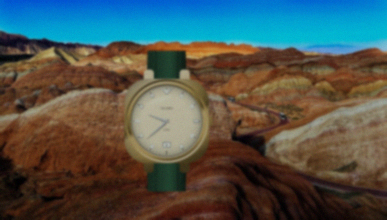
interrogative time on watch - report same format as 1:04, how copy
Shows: 9:38
